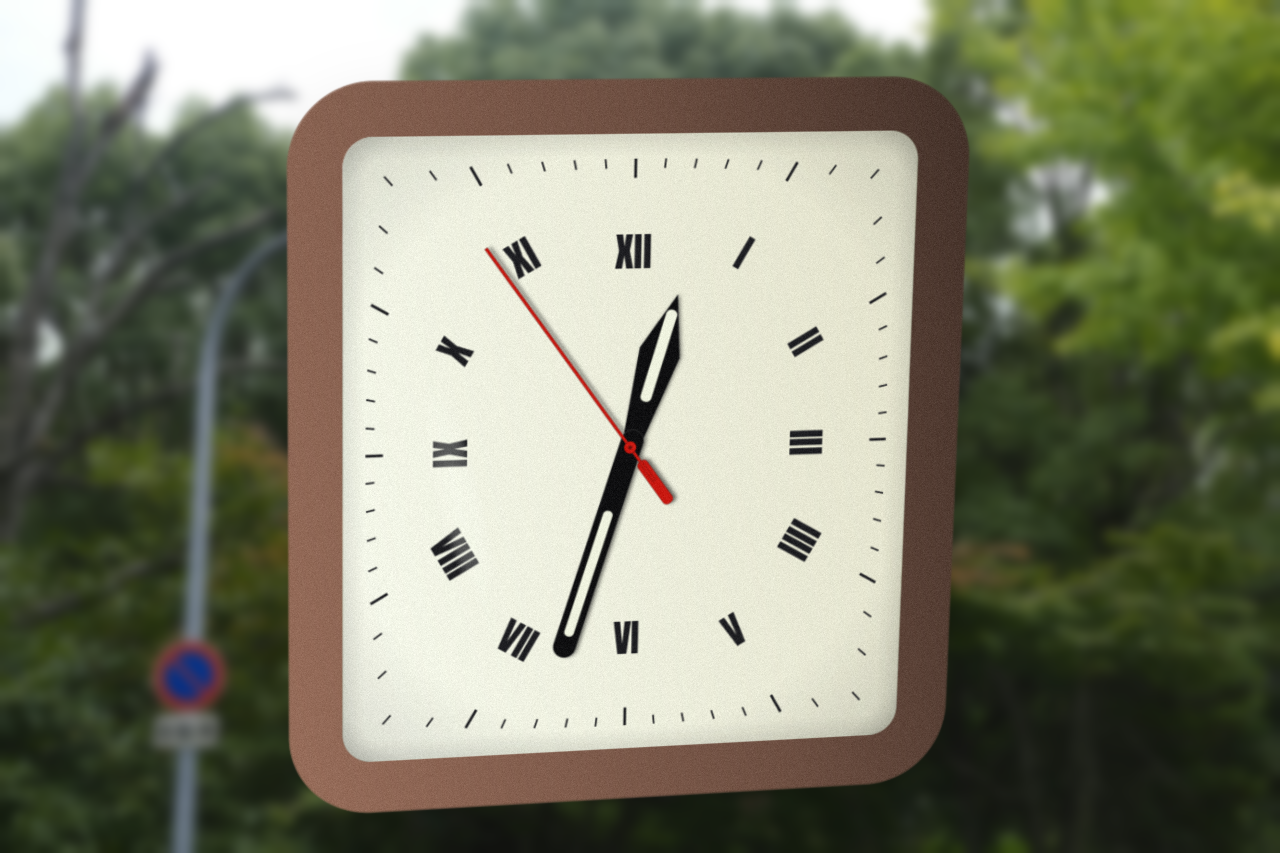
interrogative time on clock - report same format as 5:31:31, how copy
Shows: 12:32:54
